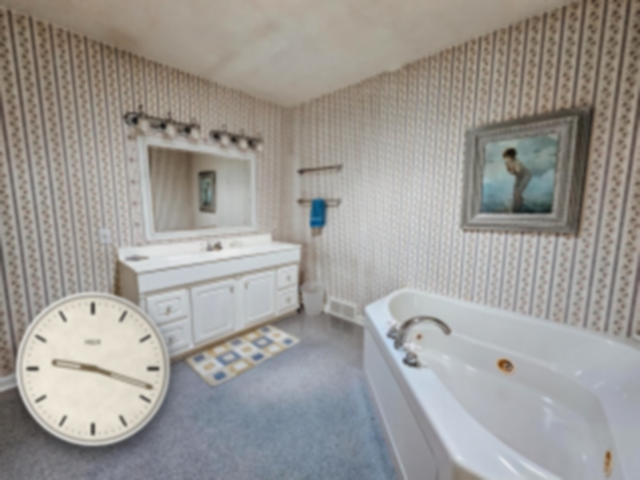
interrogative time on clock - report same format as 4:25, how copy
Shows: 9:18
